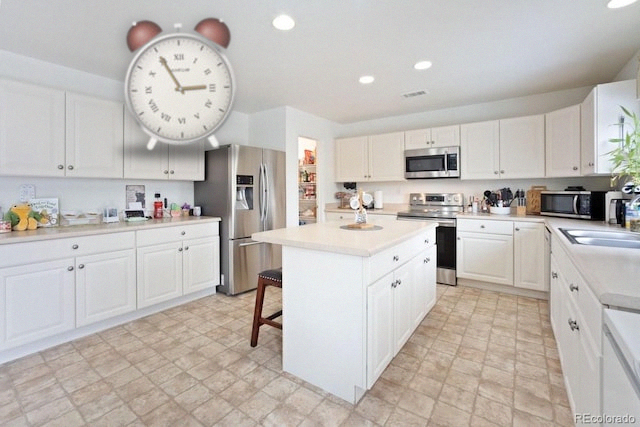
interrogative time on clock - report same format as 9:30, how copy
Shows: 2:55
